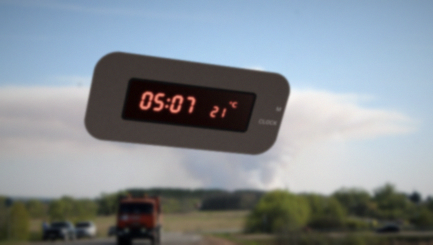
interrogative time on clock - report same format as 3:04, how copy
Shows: 5:07
